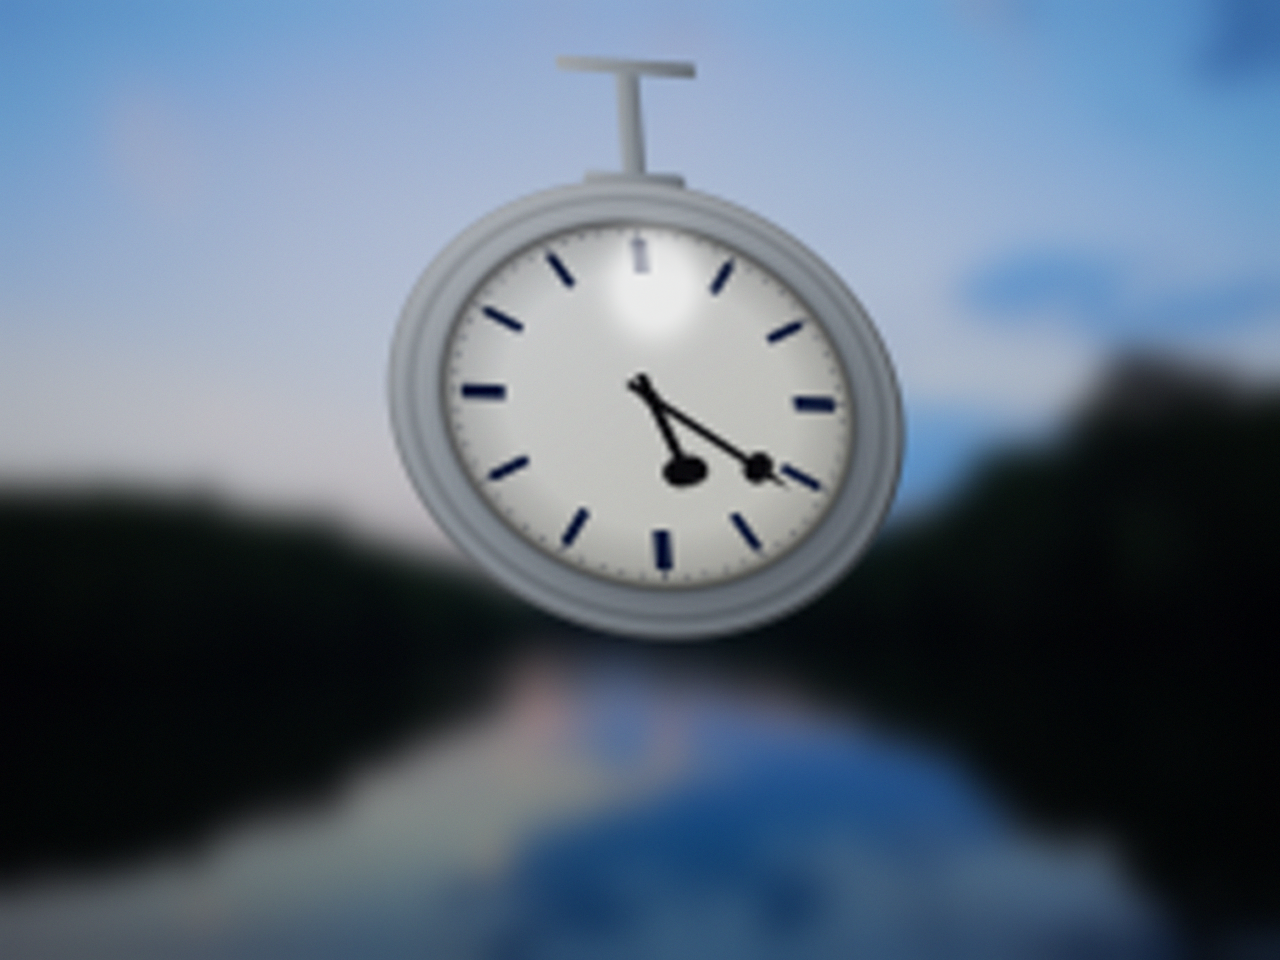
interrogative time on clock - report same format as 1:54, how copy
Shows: 5:21
